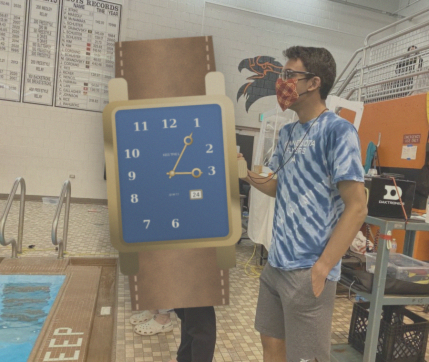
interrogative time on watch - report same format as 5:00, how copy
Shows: 3:05
